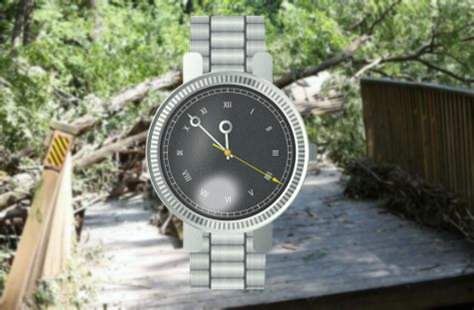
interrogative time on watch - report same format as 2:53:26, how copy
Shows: 11:52:20
